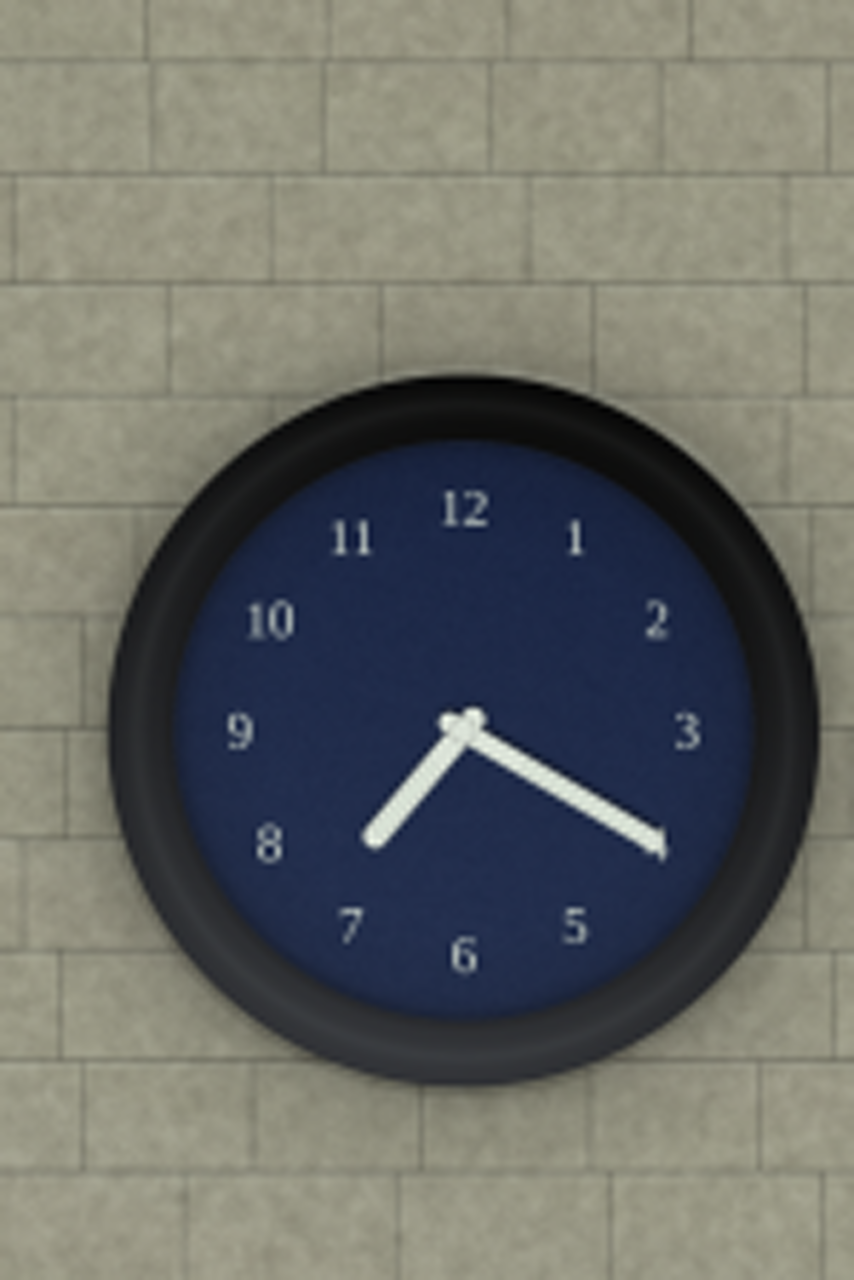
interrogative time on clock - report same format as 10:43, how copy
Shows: 7:20
